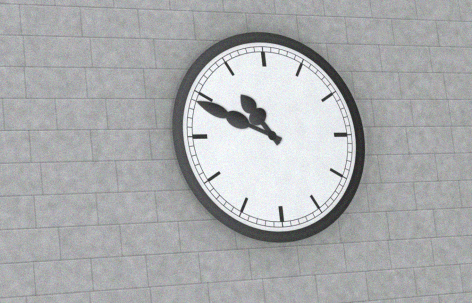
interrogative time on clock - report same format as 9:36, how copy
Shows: 10:49
